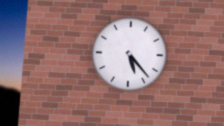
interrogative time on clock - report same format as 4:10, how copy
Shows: 5:23
